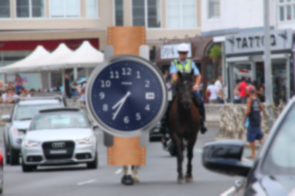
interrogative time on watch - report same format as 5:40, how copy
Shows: 7:35
